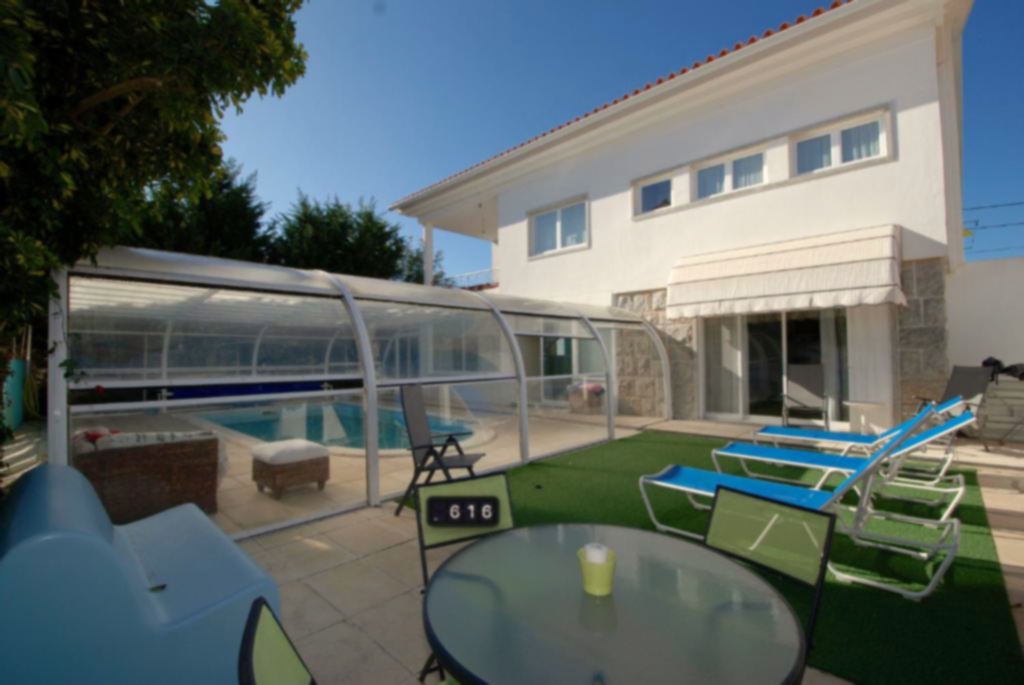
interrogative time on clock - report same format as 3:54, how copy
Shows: 6:16
